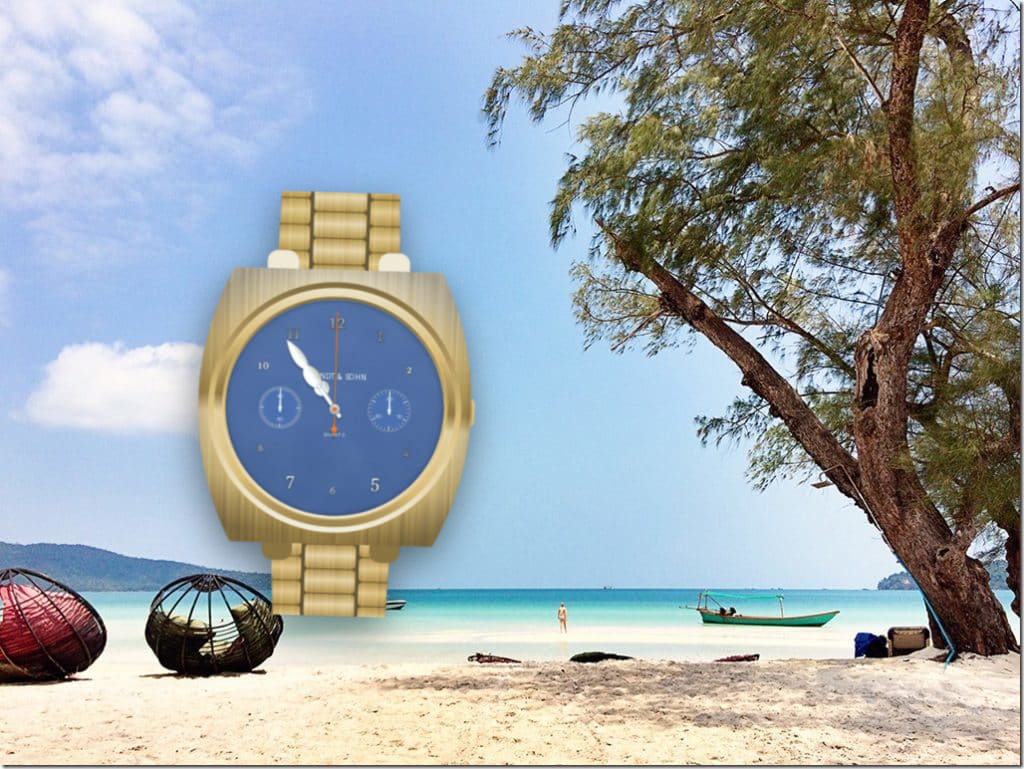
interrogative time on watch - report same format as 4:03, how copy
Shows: 10:54
